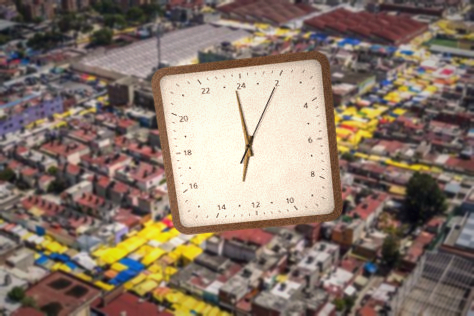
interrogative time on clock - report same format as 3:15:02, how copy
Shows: 12:59:05
